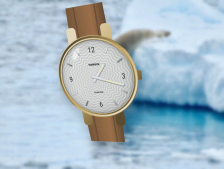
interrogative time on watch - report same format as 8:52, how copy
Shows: 1:18
